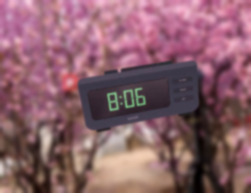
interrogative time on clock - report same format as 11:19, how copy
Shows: 8:06
